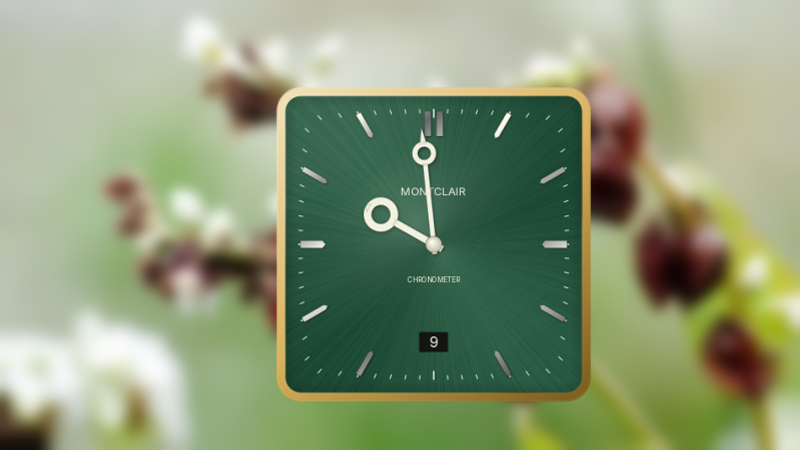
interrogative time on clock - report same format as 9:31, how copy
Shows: 9:59
